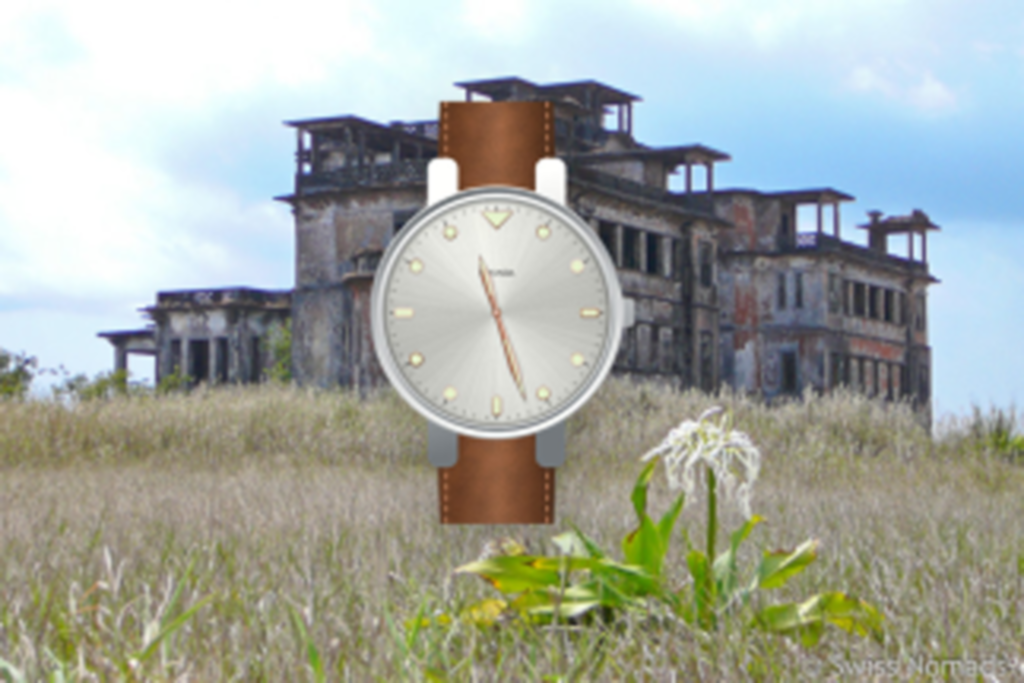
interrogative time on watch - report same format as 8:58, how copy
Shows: 11:27
